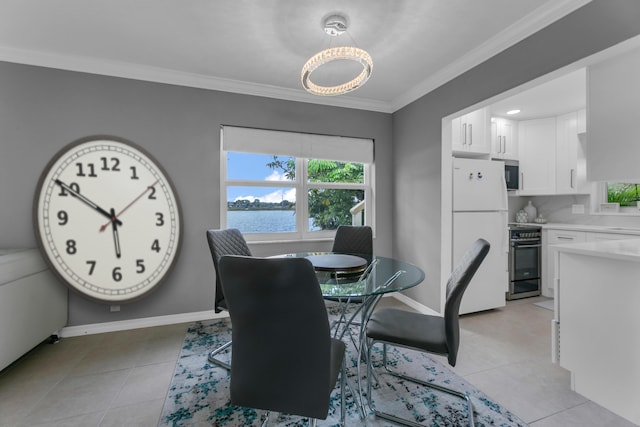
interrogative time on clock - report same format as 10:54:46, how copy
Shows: 5:50:09
